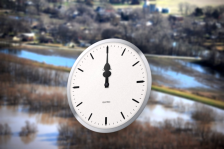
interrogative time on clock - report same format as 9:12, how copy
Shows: 12:00
